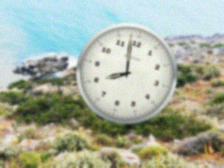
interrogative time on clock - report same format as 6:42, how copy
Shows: 7:58
